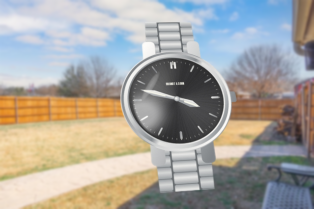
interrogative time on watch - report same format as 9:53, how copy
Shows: 3:48
